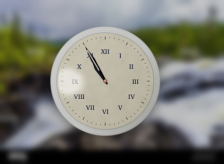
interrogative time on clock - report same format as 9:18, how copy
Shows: 10:55
